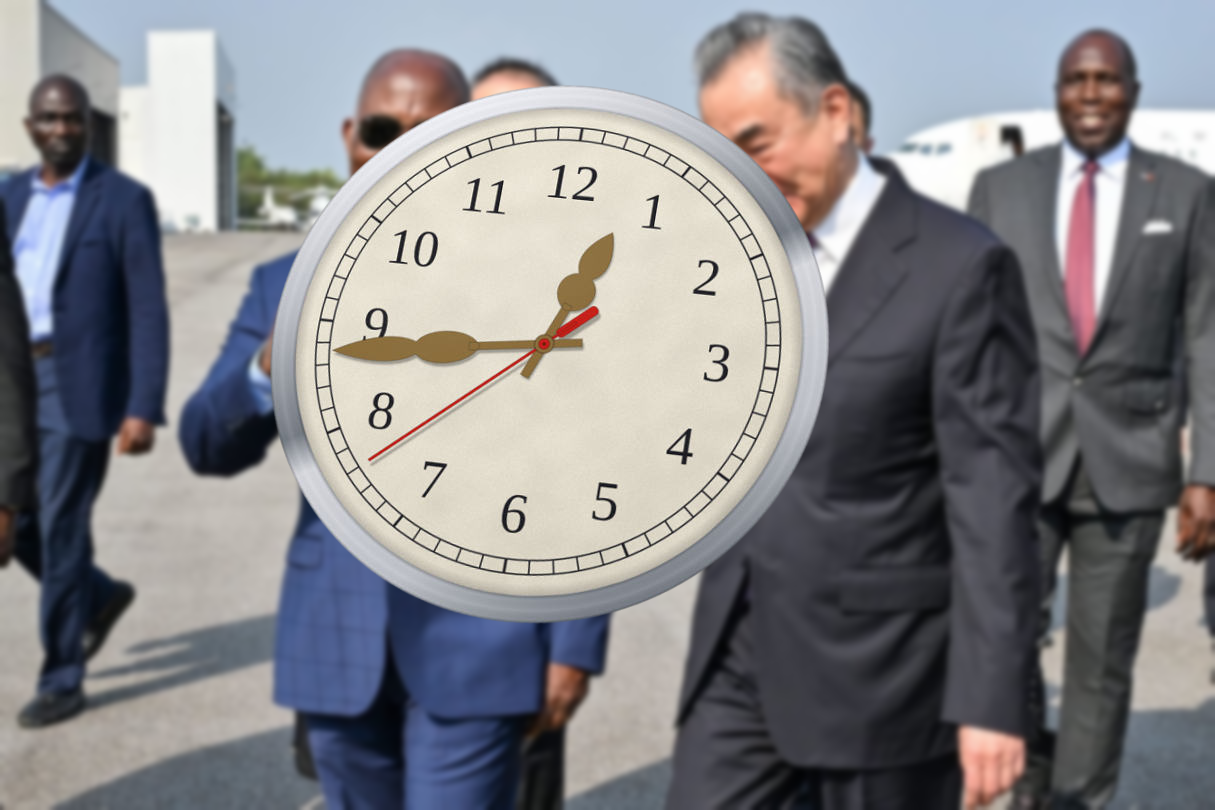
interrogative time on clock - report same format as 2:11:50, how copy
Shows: 12:43:38
